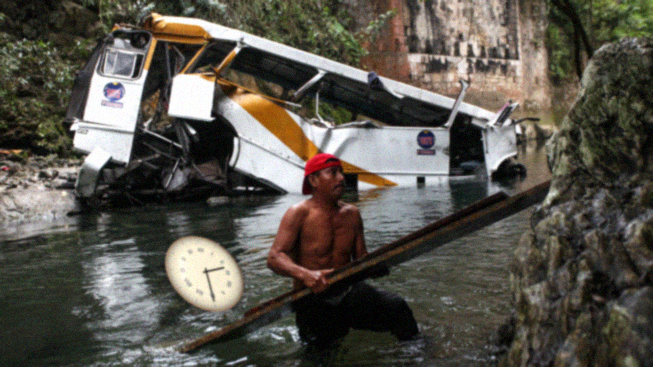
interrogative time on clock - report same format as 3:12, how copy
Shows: 2:30
